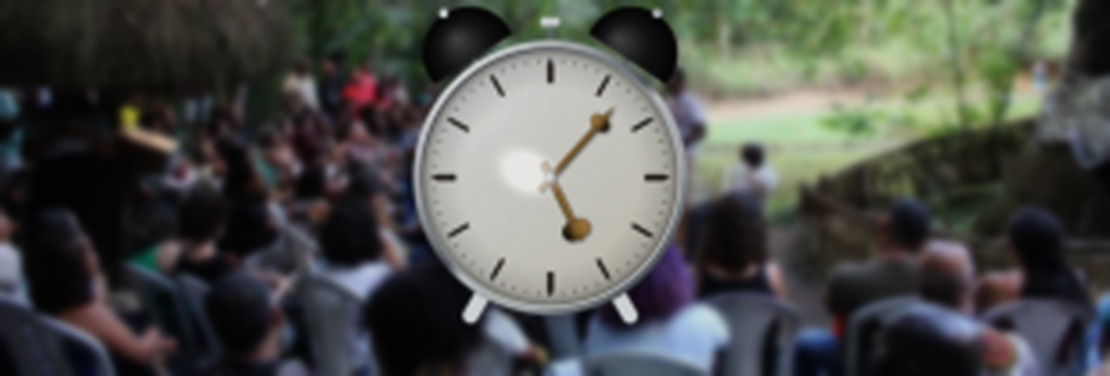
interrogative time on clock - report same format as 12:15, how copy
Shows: 5:07
